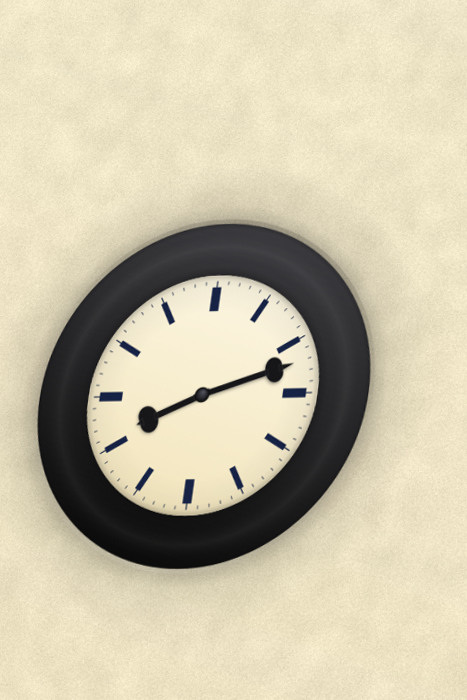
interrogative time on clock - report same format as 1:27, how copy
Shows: 8:12
